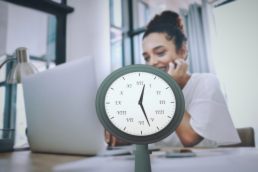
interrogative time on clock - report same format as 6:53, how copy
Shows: 12:27
